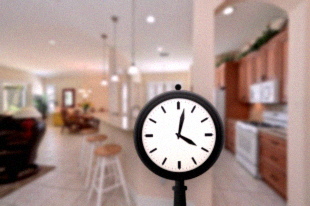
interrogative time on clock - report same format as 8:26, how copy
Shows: 4:02
